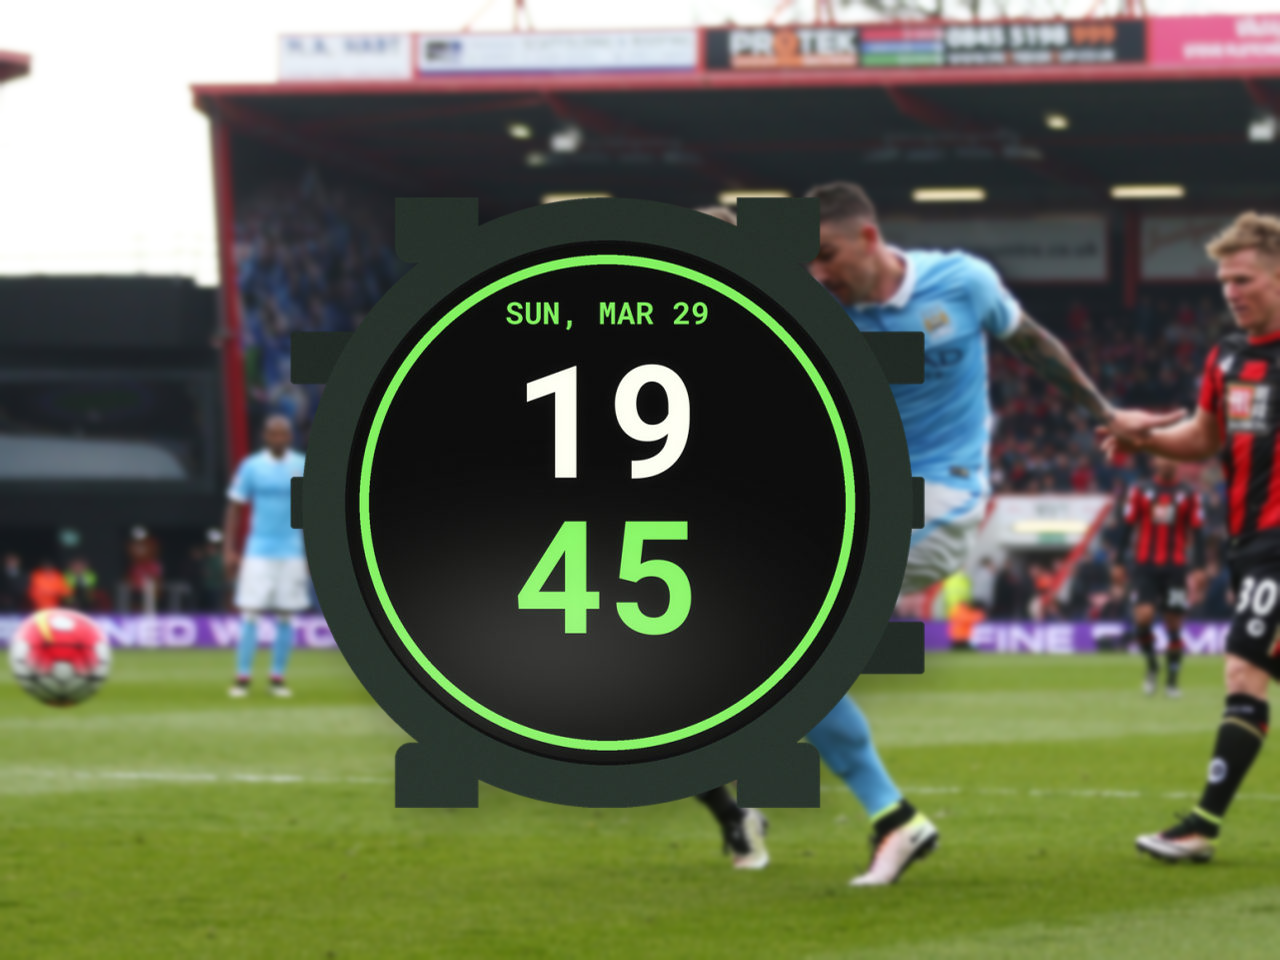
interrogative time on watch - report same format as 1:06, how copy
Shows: 19:45
